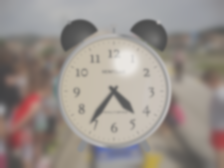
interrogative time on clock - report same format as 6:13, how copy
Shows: 4:36
